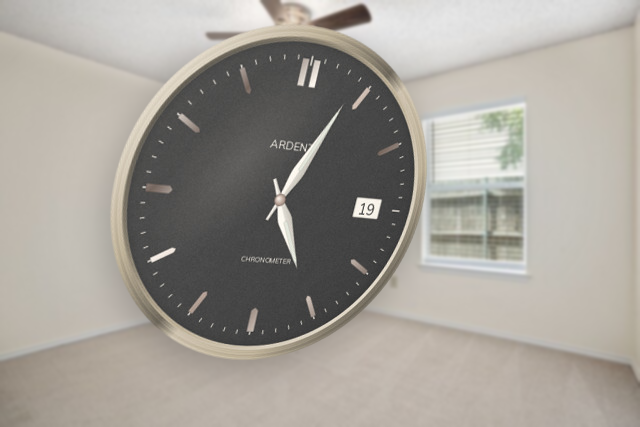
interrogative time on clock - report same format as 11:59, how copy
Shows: 5:04
